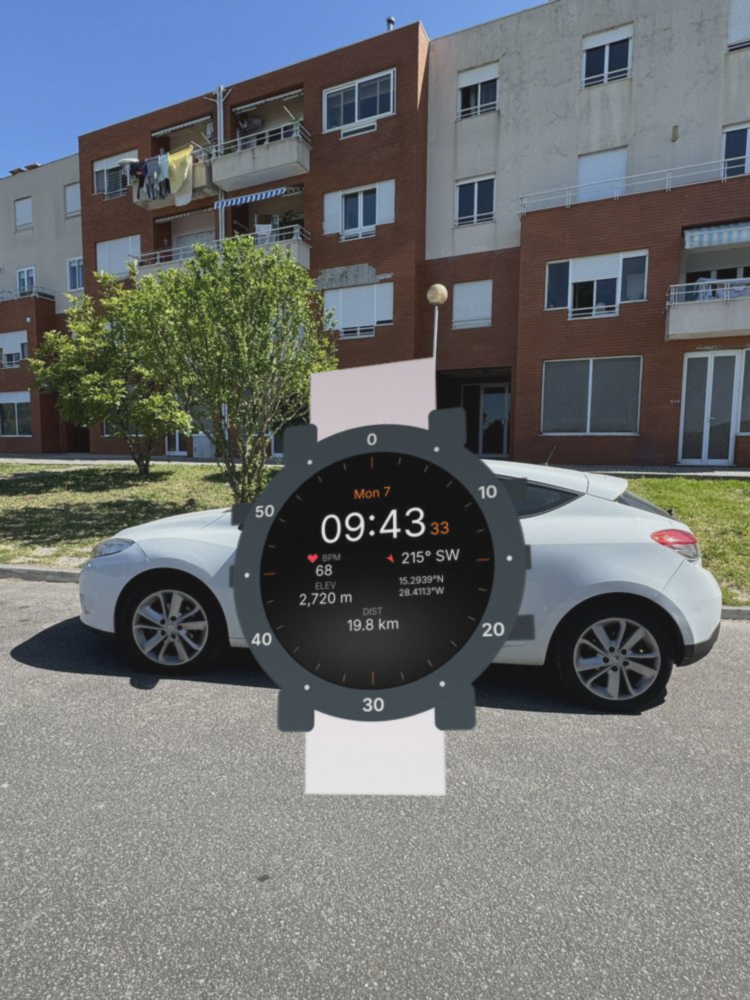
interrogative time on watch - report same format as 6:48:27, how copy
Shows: 9:43:33
